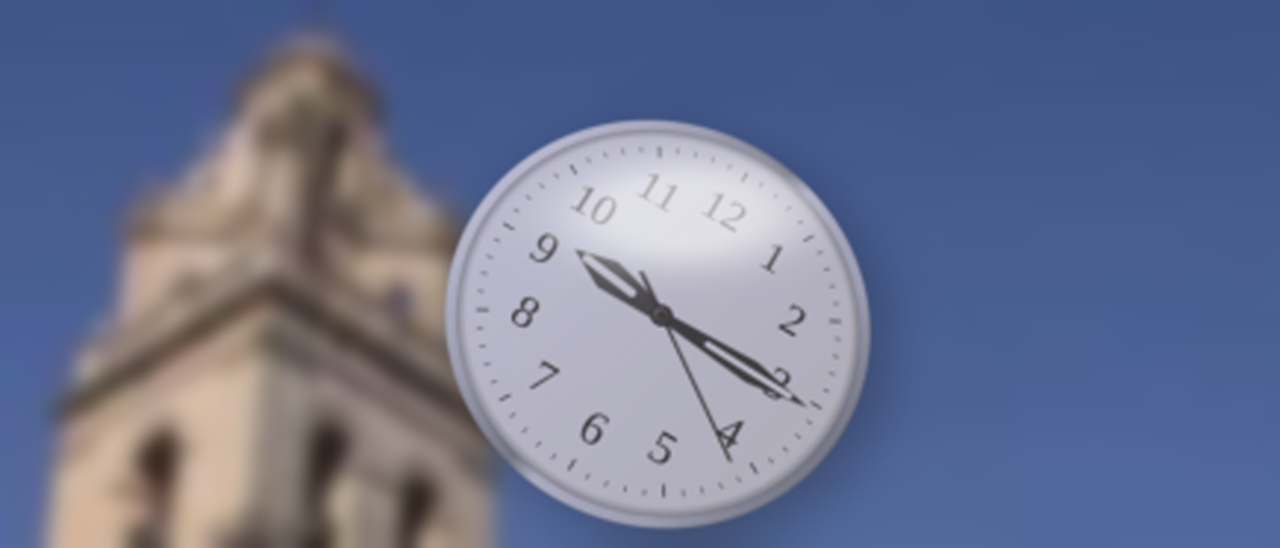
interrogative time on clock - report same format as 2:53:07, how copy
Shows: 9:15:21
